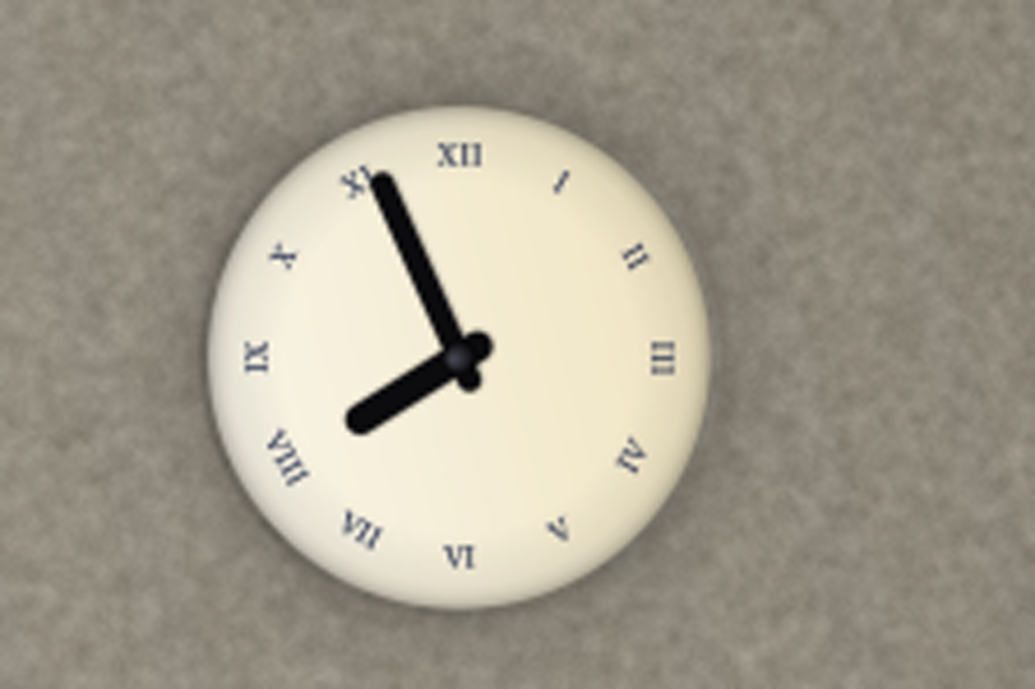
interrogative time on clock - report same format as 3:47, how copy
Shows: 7:56
